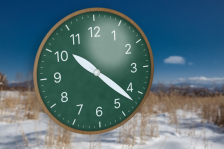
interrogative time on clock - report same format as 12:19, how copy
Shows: 10:22
